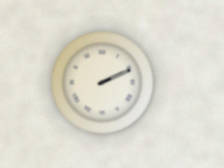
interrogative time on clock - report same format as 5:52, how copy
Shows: 2:11
